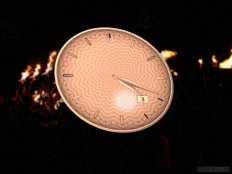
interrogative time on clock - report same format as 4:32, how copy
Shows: 4:19
